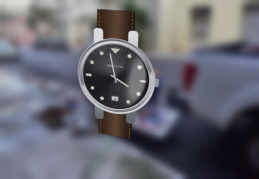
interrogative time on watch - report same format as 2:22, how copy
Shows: 3:58
